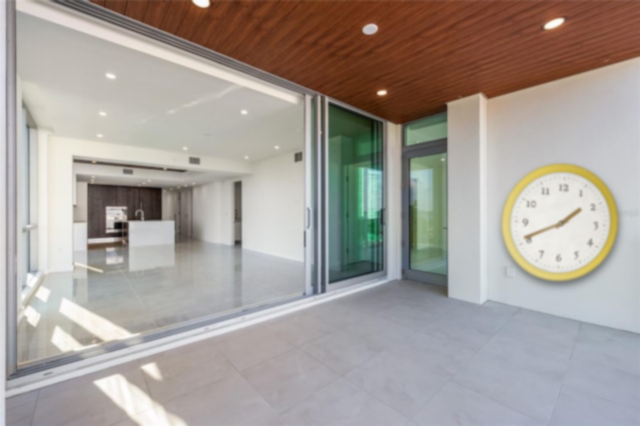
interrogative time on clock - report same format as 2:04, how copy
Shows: 1:41
